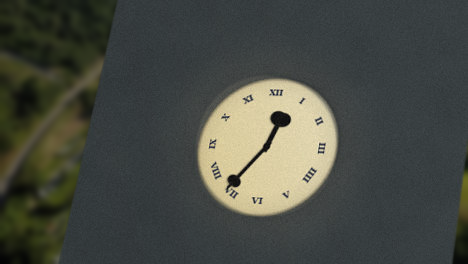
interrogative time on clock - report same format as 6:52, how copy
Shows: 12:36
